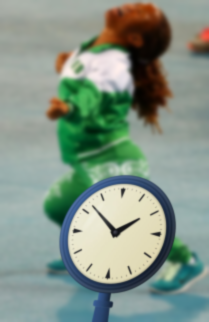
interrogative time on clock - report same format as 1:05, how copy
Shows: 1:52
